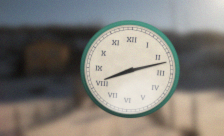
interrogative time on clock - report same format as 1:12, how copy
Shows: 8:12
